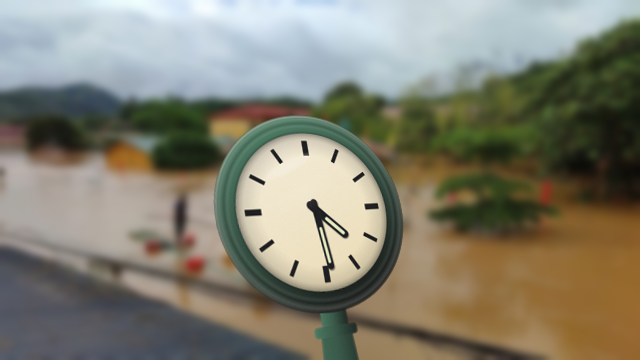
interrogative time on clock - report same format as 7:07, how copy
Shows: 4:29
